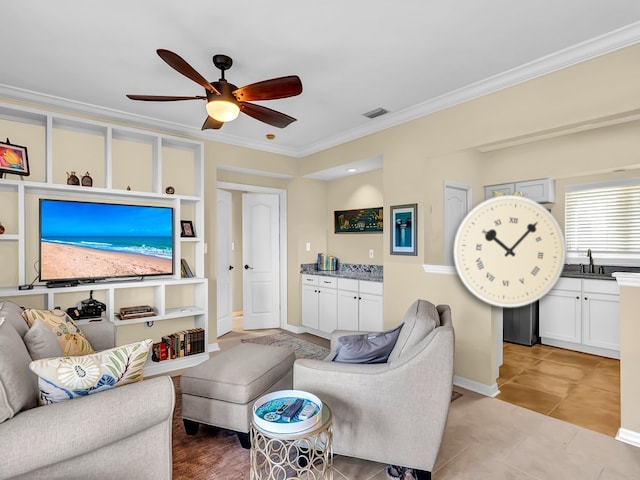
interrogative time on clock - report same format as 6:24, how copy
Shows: 10:06
